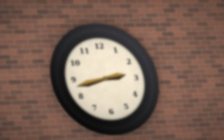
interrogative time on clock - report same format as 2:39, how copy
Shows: 2:43
